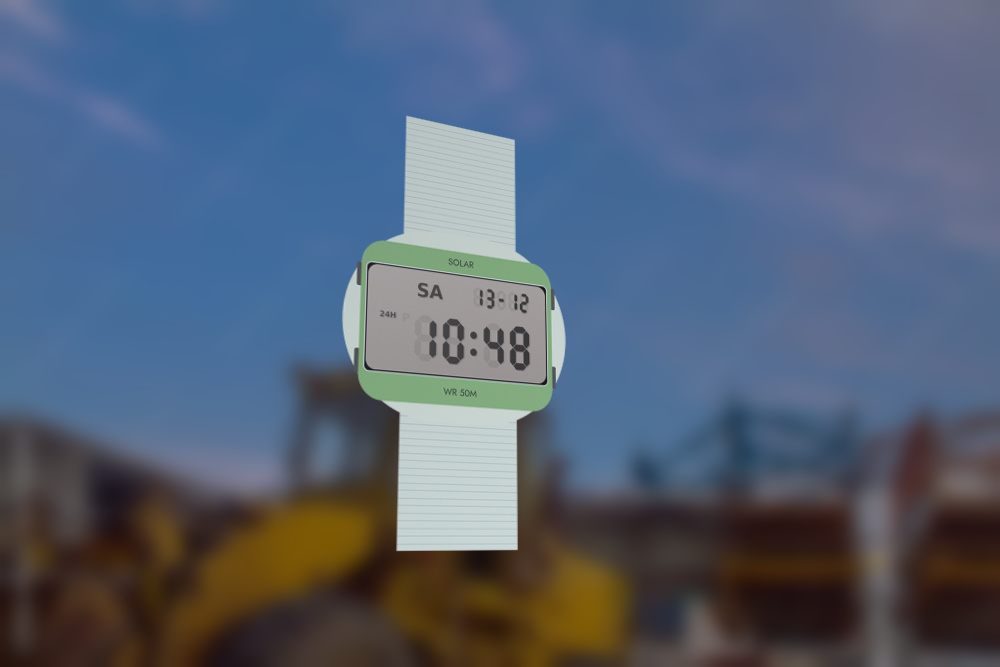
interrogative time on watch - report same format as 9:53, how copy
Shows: 10:48
